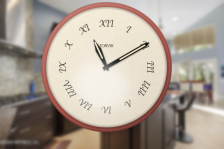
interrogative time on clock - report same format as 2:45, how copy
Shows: 11:10
